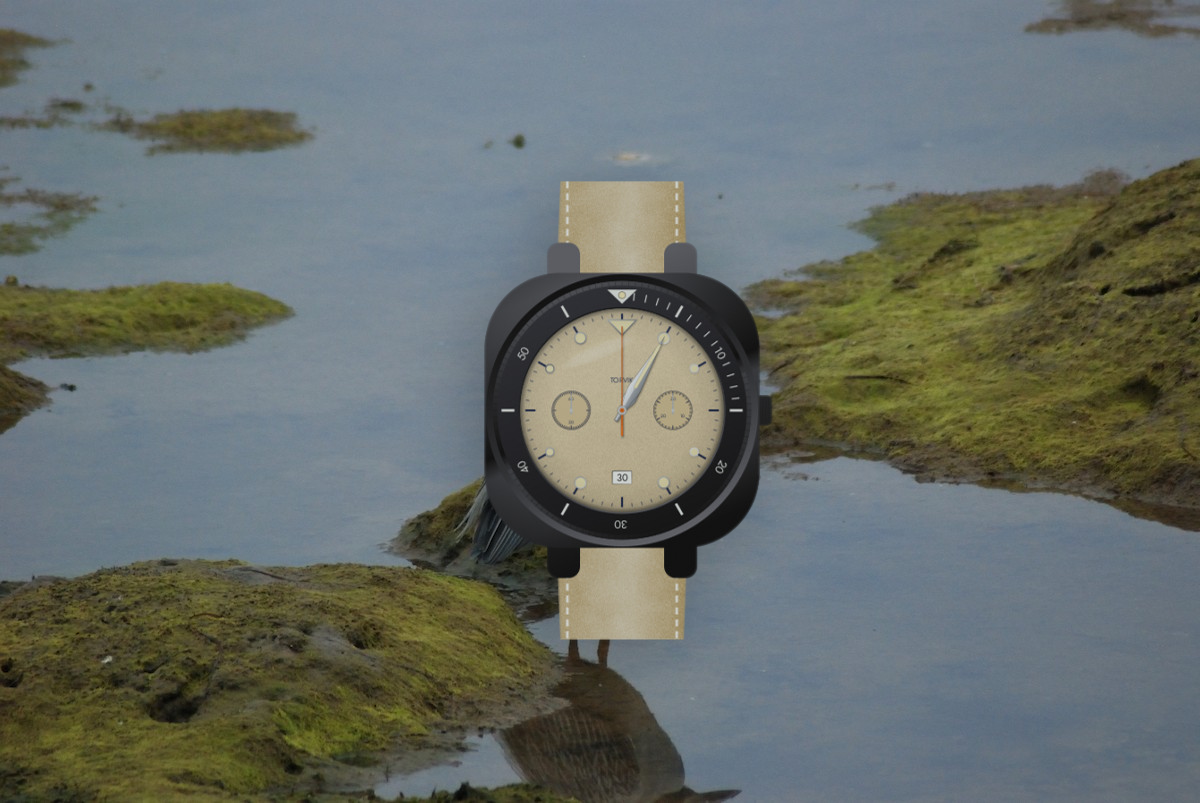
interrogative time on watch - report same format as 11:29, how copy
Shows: 1:05
